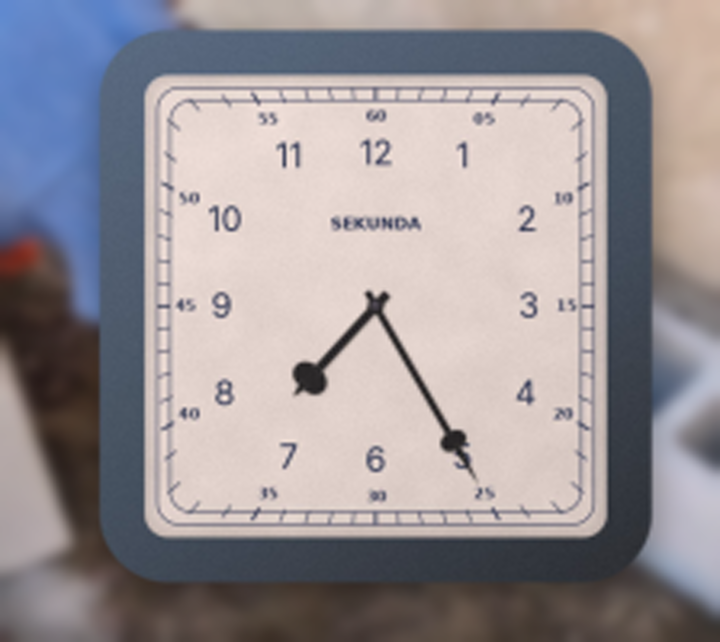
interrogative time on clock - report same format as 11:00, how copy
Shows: 7:25
